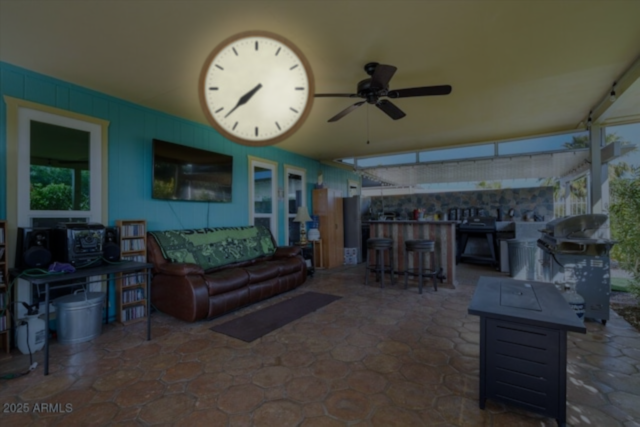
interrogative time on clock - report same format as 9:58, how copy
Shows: 7:38
